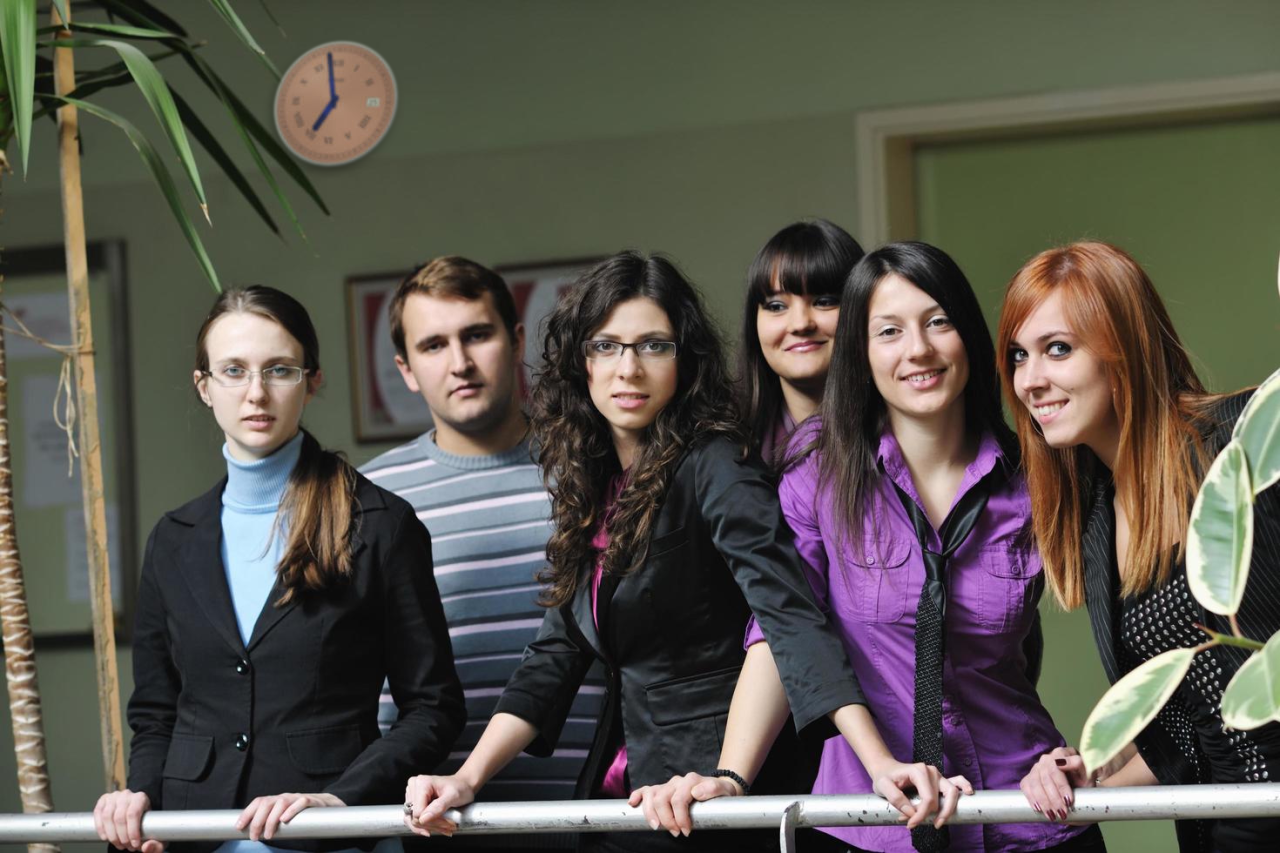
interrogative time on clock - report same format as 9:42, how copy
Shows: 6:58
